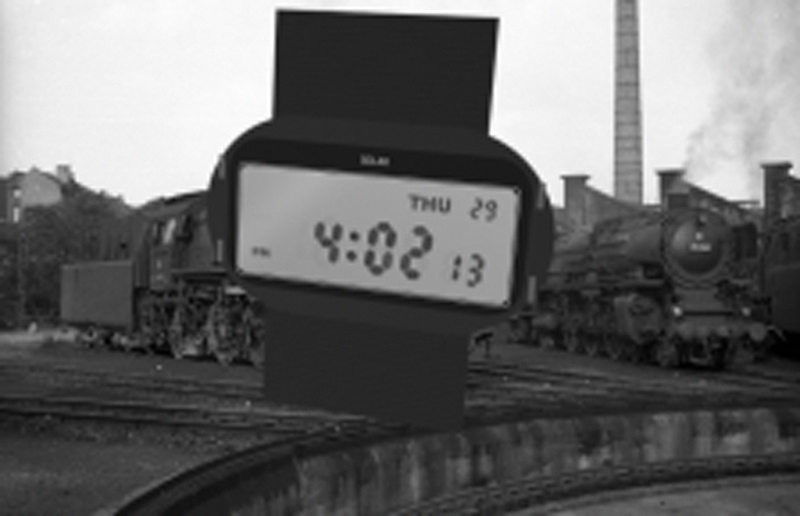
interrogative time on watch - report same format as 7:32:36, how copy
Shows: 4:02:13
